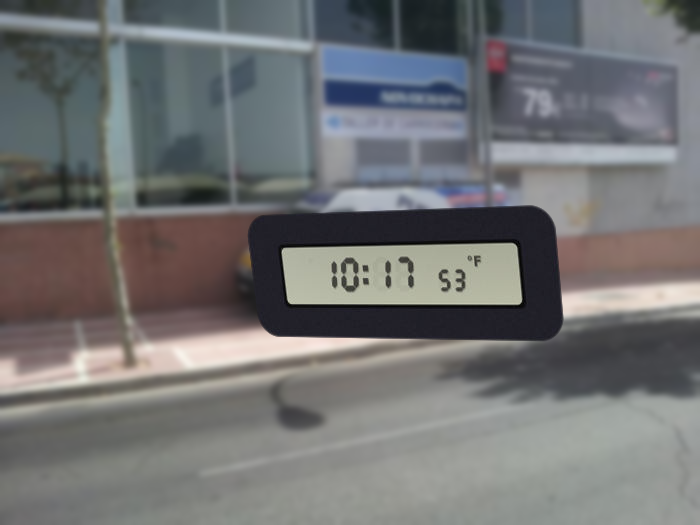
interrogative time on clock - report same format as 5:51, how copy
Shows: 10:17
